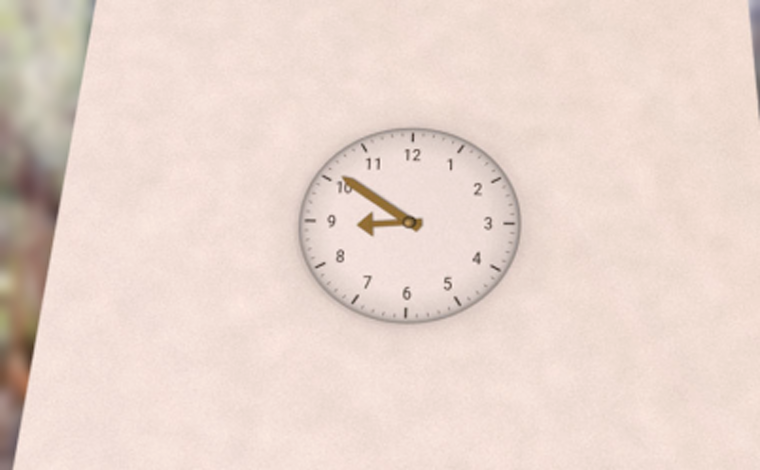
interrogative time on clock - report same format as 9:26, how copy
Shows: 8:51
